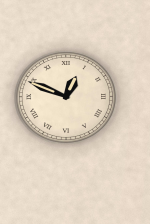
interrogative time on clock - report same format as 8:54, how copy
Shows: 12:49
